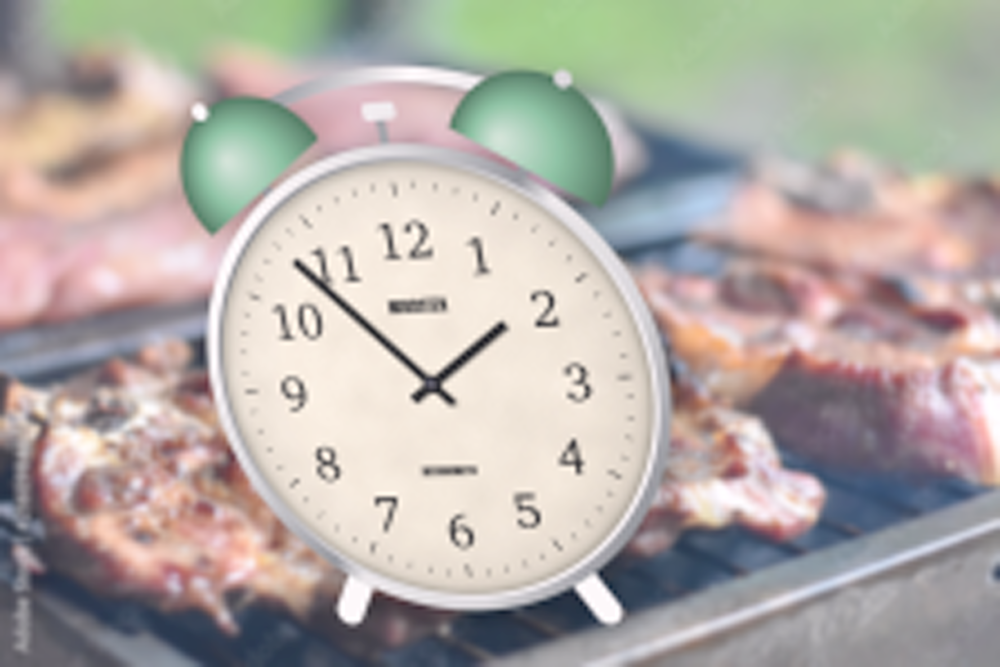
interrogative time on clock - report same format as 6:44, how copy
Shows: 1:53
